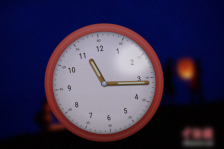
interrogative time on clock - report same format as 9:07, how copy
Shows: 11:16
